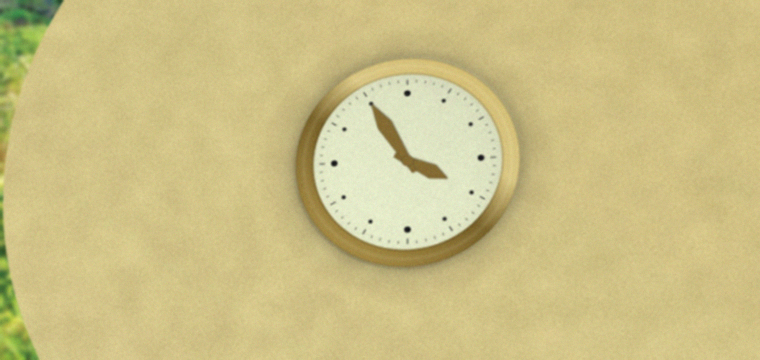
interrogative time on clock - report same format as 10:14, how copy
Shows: 3:55
